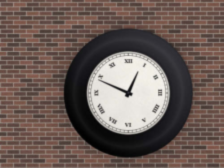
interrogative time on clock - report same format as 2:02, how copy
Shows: 12:49
